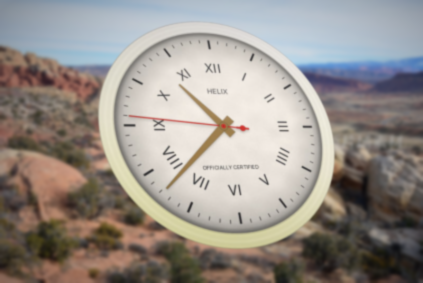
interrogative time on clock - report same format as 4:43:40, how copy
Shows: 10:37:46
